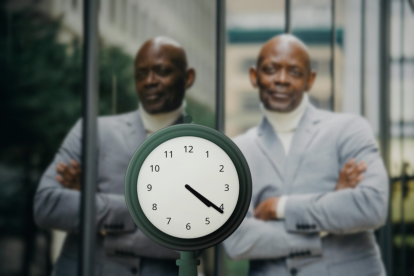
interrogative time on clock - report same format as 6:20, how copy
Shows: 4:21
